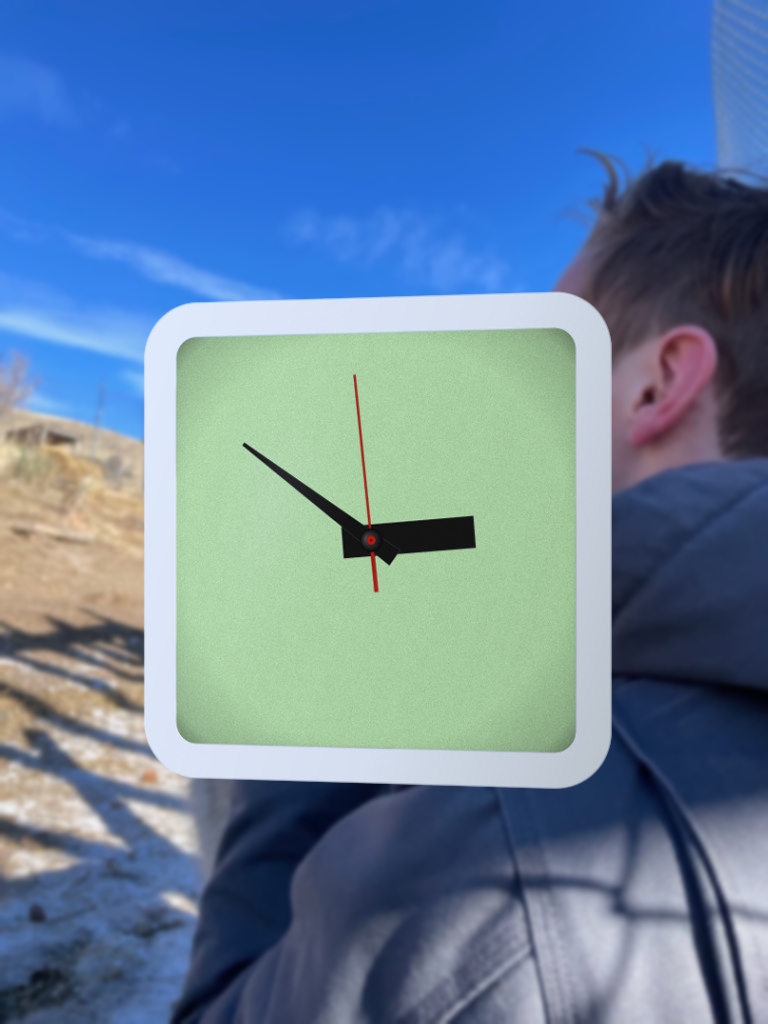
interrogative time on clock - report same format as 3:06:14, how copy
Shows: 2:50:59
